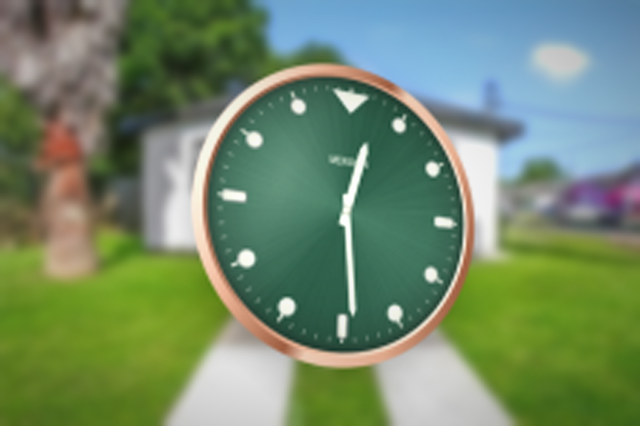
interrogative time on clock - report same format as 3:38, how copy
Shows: 12:29
